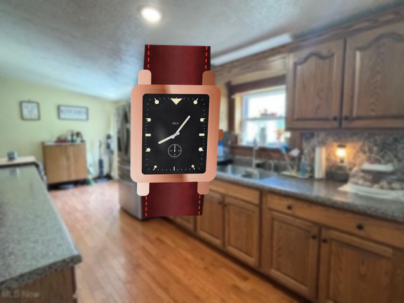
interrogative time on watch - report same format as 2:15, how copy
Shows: 8:06
